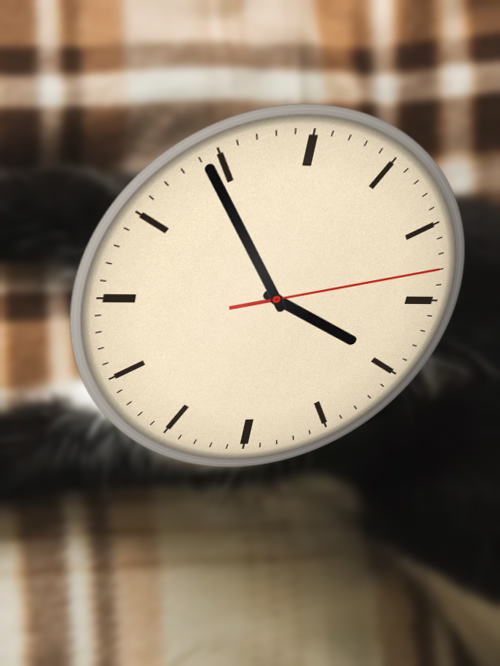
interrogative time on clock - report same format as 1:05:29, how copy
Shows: 3:54:13
